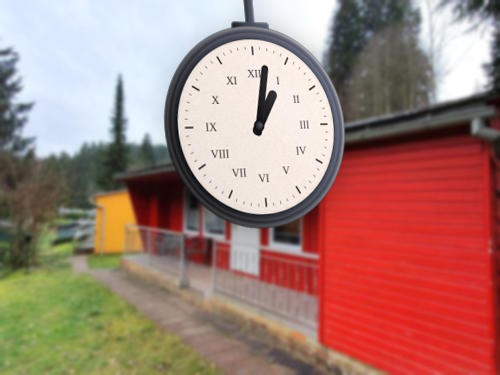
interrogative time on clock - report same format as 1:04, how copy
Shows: 1:02
